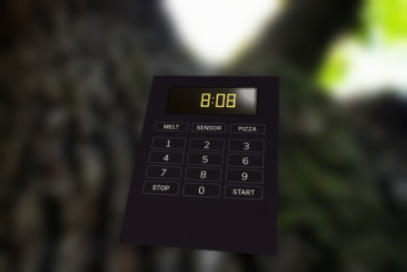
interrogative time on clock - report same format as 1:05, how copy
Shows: 8:08
